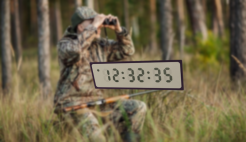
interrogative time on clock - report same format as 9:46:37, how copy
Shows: 12:32:35
